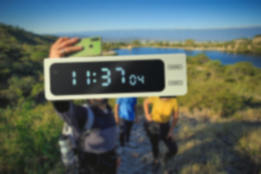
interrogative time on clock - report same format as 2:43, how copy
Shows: 11:37
